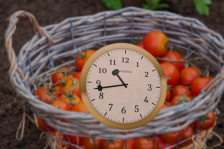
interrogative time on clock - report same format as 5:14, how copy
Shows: 10:43
